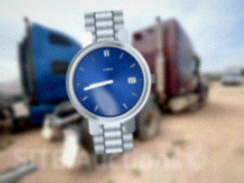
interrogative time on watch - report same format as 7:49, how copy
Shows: 8:43
